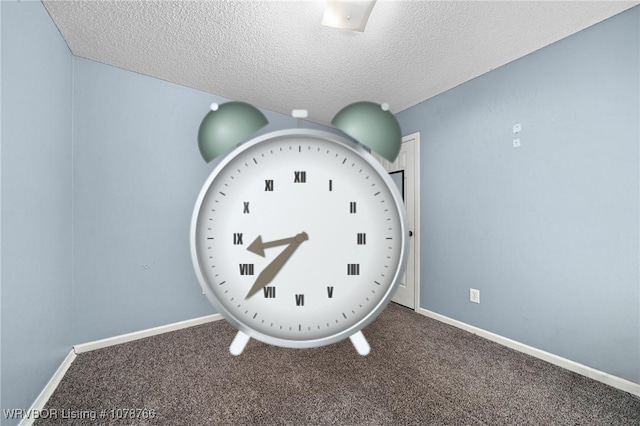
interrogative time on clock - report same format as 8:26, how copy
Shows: 8:37
